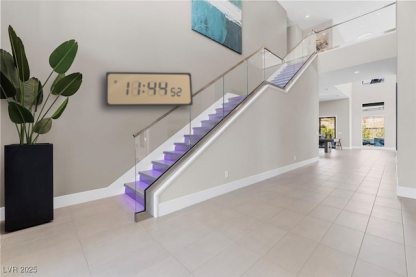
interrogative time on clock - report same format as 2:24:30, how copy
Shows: 11:44:52
